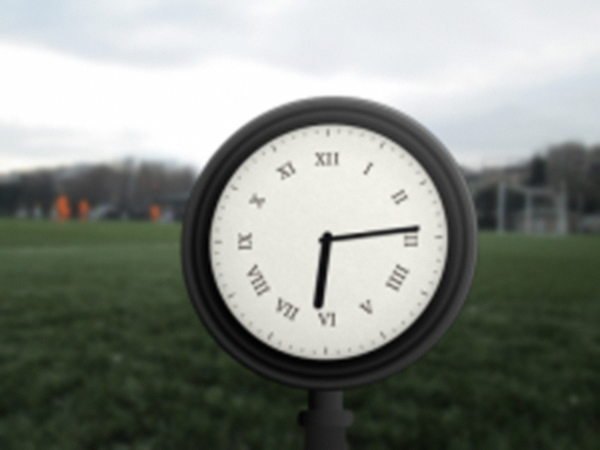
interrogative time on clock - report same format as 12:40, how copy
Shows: 6:14
